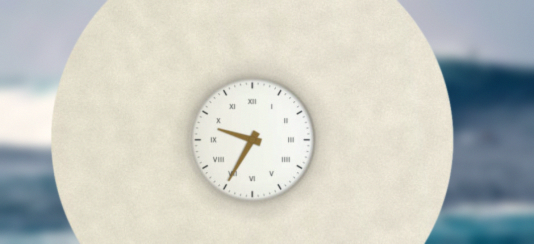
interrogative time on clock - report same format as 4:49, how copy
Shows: 9:35
